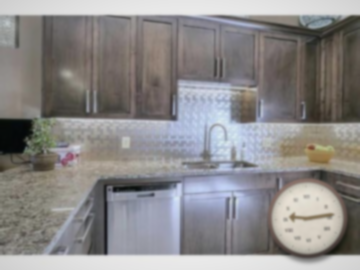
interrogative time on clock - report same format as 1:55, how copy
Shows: 9:14
